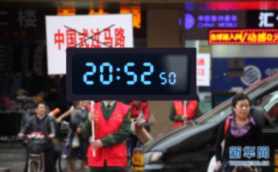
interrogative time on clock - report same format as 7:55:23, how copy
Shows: 20:52:50
